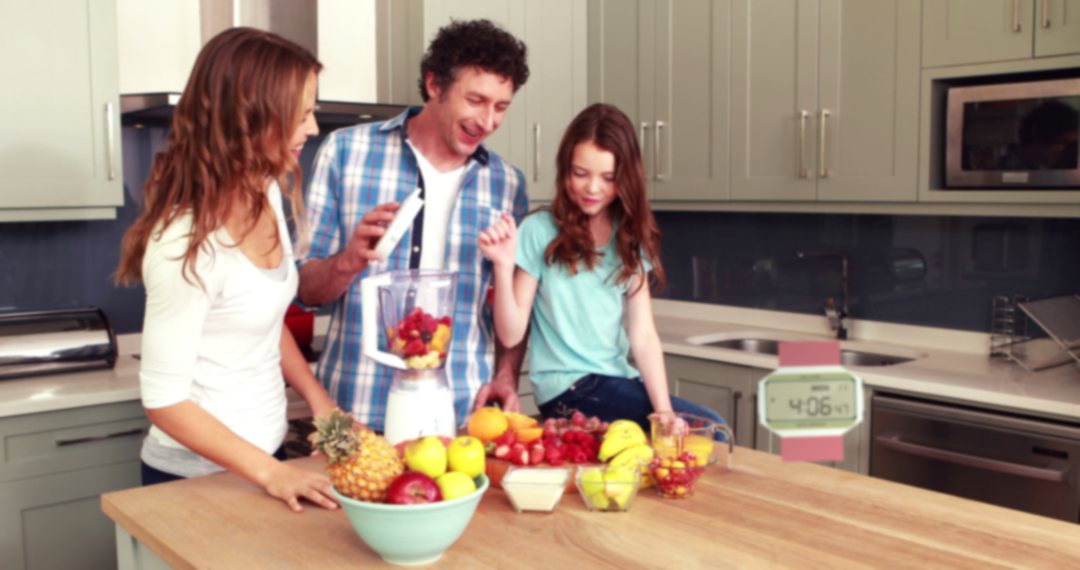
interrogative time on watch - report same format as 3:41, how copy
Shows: 4:06
